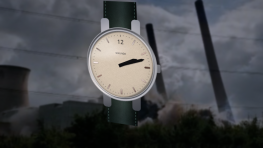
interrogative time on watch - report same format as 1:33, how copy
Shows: 2:12
